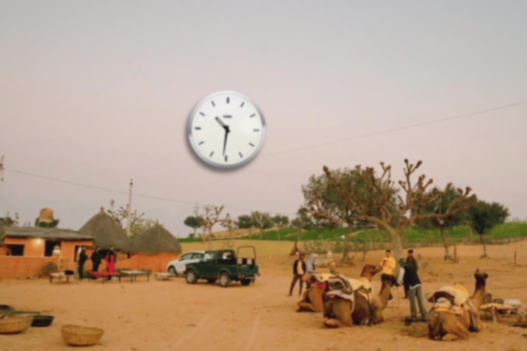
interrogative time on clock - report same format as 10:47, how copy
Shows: 10:31
